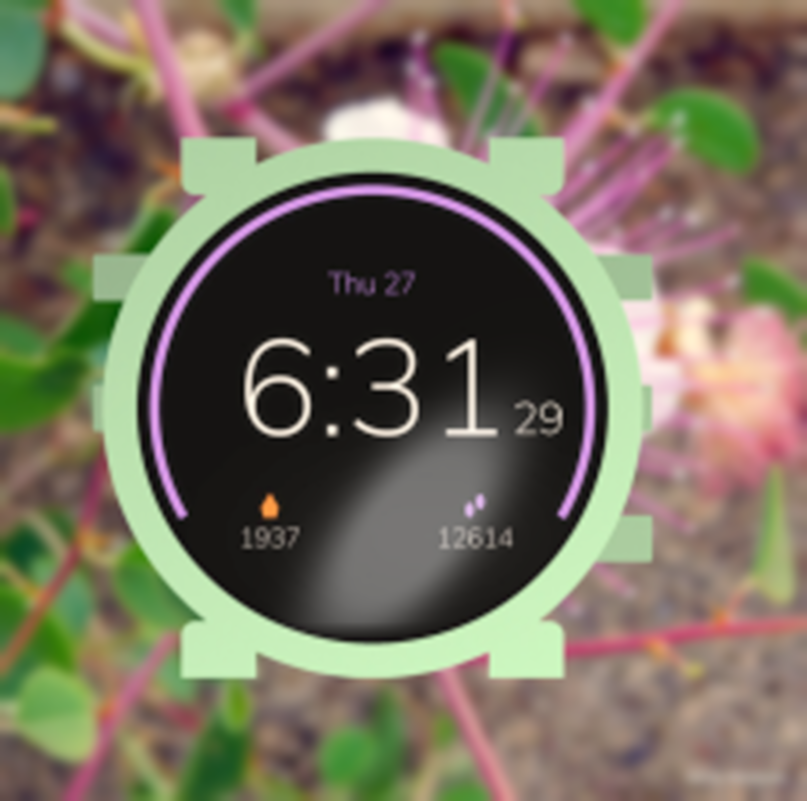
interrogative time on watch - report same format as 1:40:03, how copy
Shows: 6:31:29
